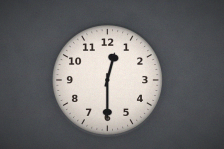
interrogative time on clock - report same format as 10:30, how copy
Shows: 12:30
